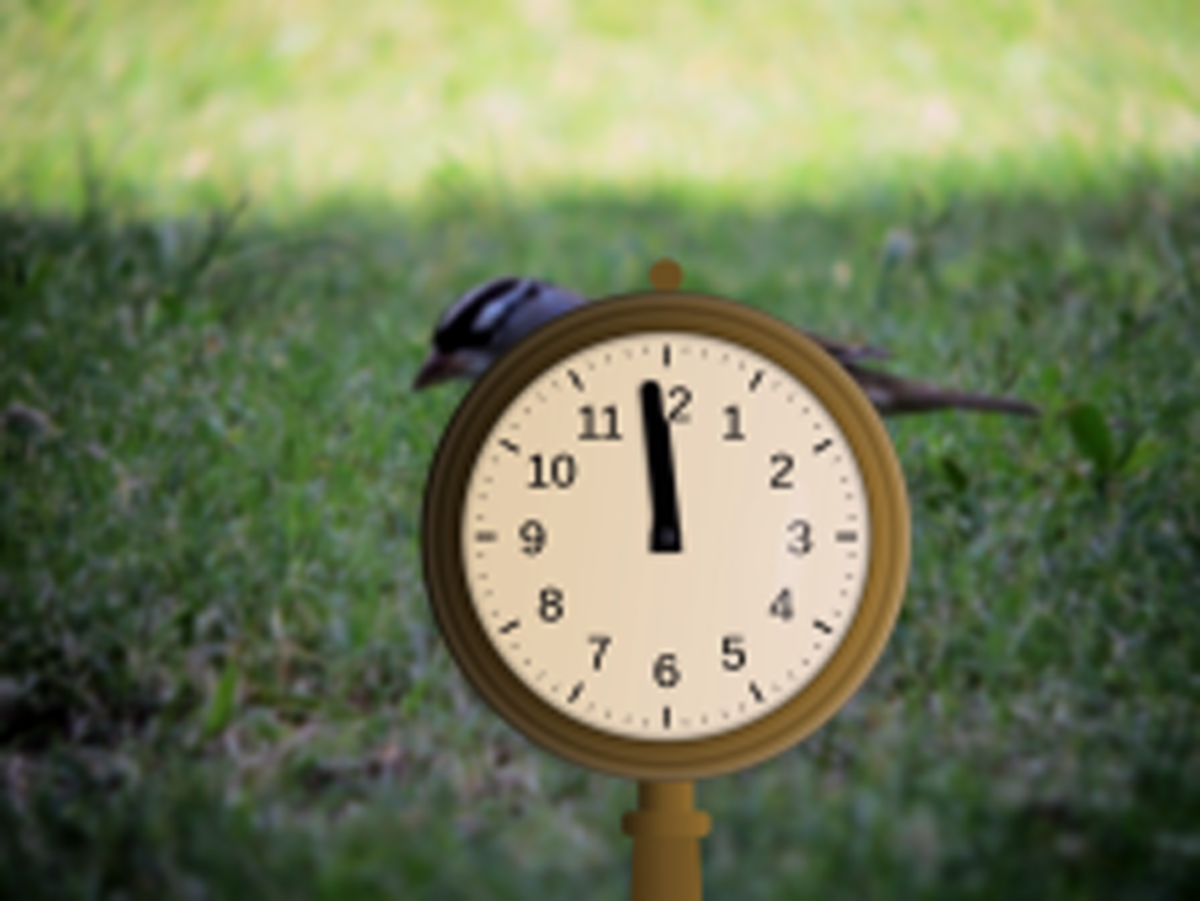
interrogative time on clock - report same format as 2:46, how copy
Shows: 11:59
